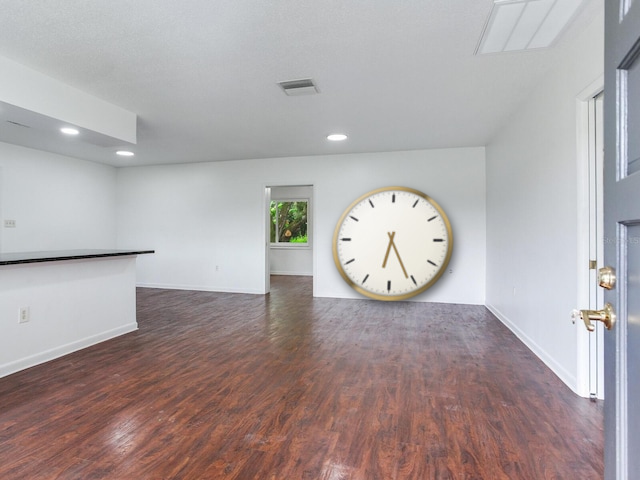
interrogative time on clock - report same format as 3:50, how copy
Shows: 6:26
